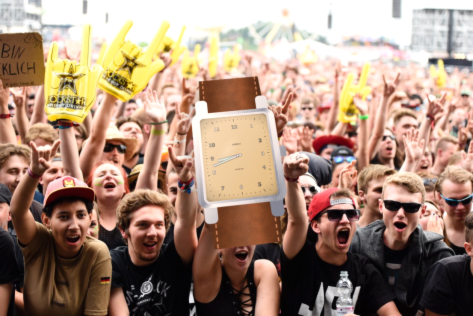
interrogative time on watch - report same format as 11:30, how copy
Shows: 8:42
